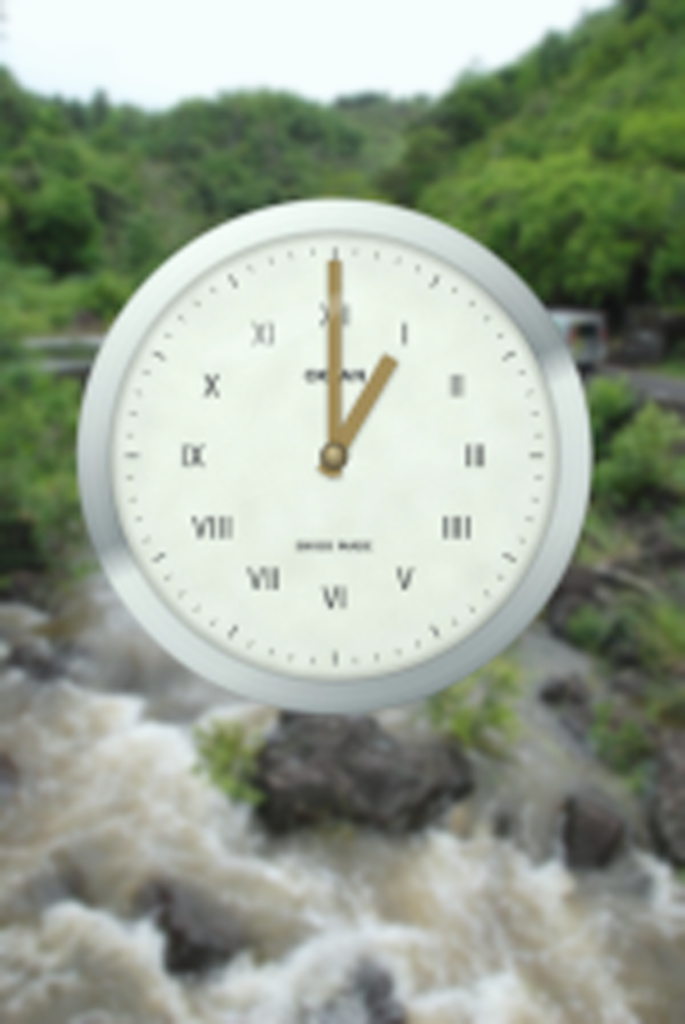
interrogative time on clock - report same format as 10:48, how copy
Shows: 1:00
